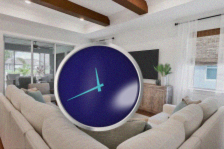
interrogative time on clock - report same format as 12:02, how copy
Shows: 11:41
